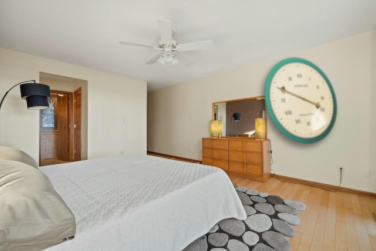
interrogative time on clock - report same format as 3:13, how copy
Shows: 3:49
